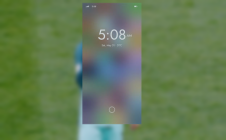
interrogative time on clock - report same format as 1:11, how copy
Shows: 5:08
